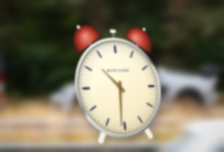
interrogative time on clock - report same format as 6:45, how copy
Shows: 10:31
